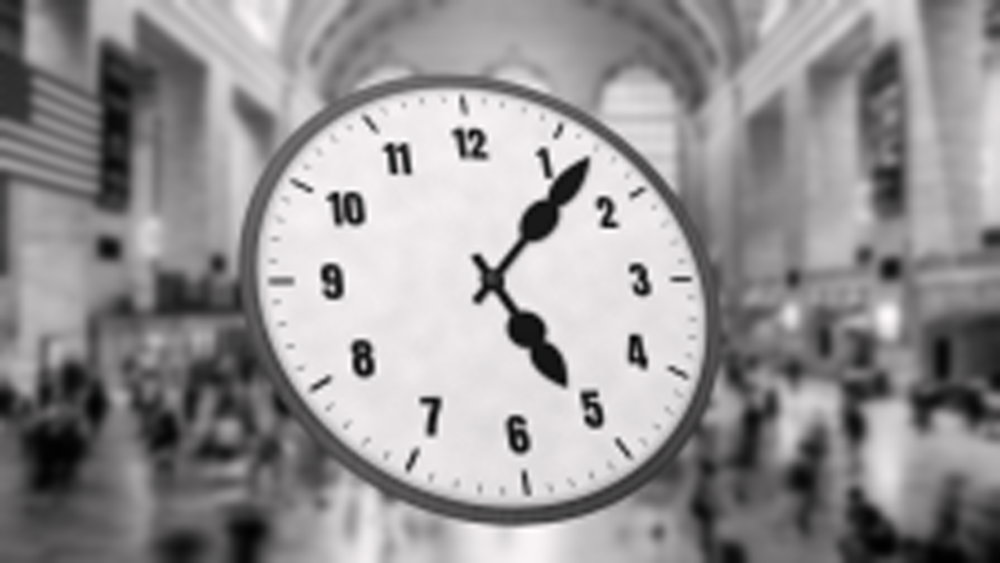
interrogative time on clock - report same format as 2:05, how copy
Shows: 5:07
